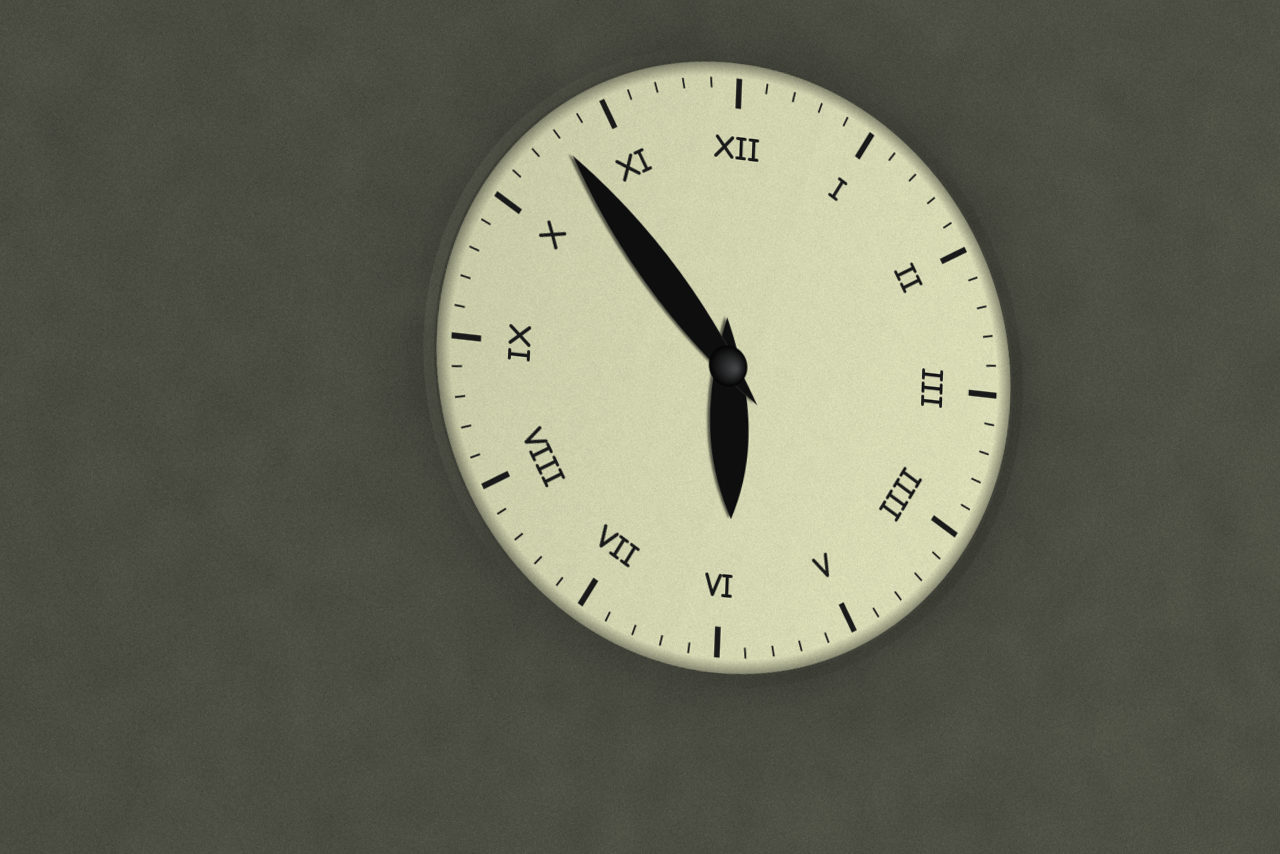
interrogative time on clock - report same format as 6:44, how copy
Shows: 5:53
